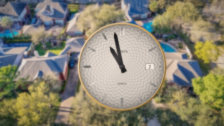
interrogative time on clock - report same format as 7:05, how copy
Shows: 10:58
